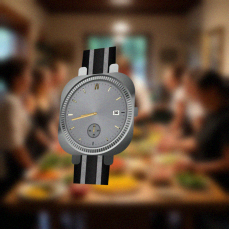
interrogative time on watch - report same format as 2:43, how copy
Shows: 8:43
